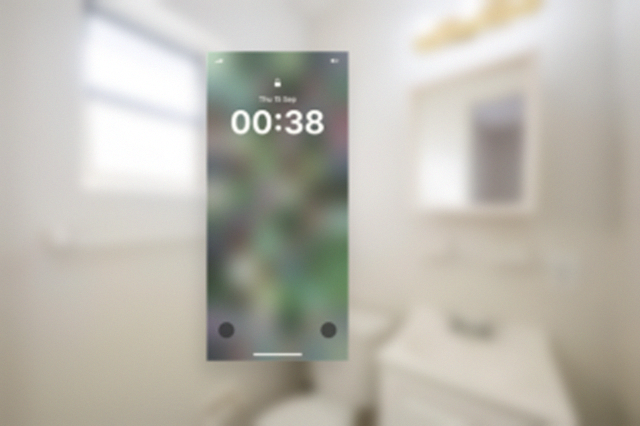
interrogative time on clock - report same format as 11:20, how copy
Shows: 0:38
